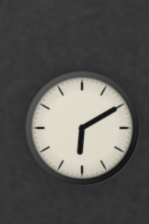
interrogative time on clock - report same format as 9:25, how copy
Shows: 6:10
